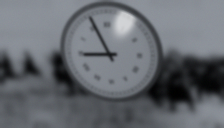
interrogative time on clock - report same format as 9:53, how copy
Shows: 8:56
